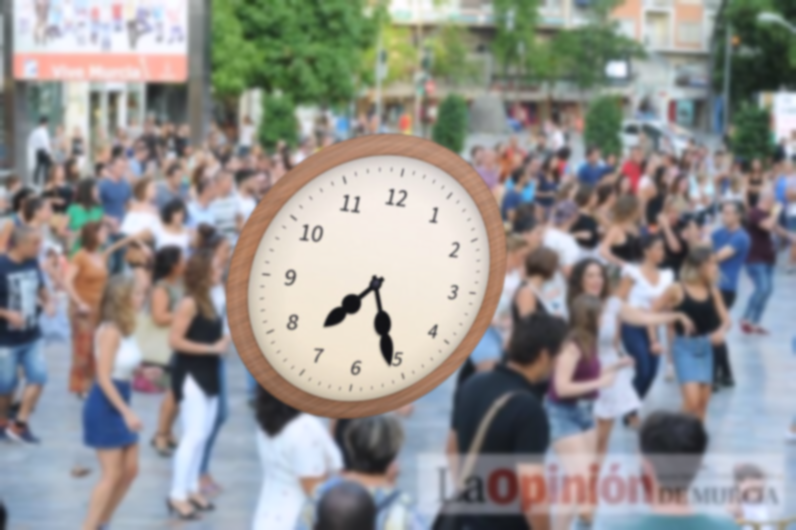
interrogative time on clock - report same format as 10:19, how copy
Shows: 7:26
